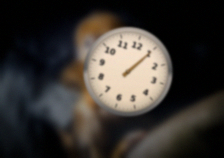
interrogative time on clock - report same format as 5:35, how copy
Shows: 1:05
